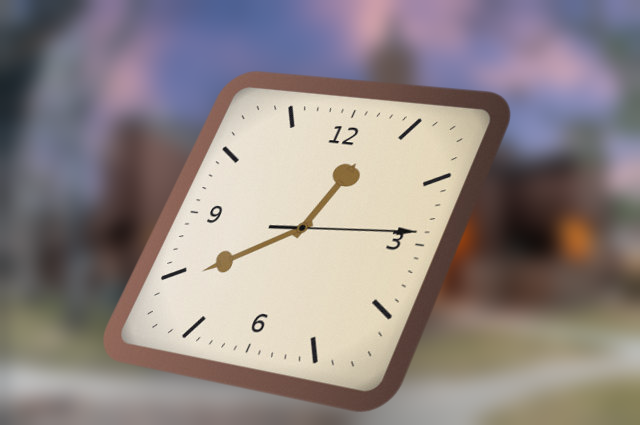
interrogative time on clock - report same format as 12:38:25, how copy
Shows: 12:39:14
